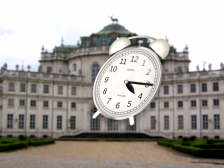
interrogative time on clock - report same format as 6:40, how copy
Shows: 4:15
